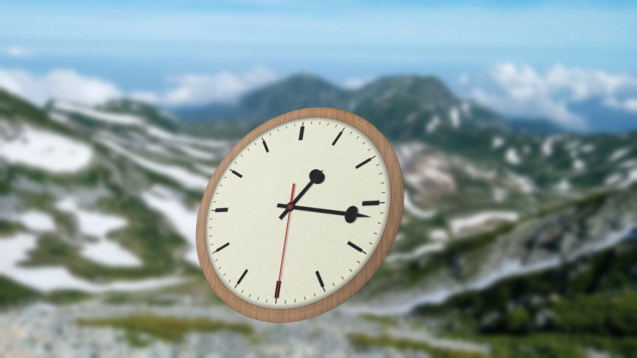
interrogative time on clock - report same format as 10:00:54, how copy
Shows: 1:16:30
